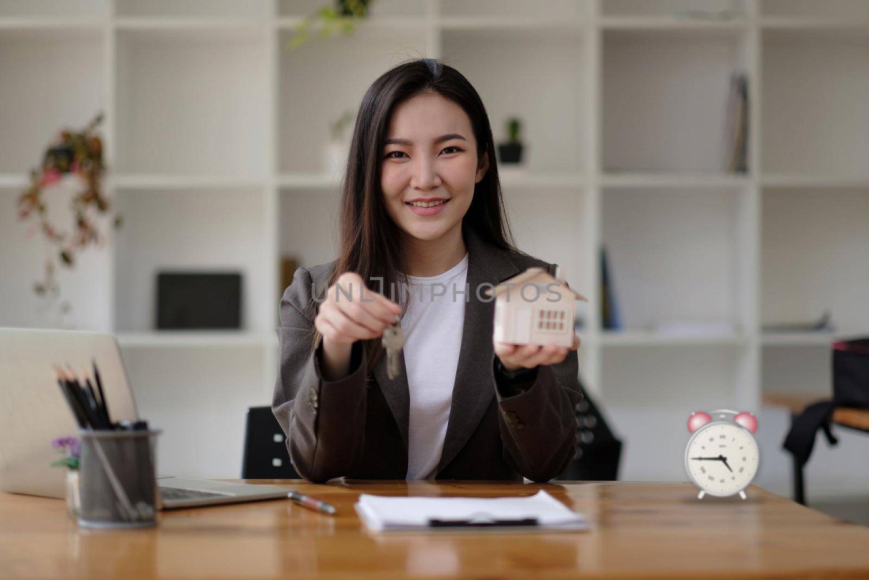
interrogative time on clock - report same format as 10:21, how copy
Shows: 4:45
